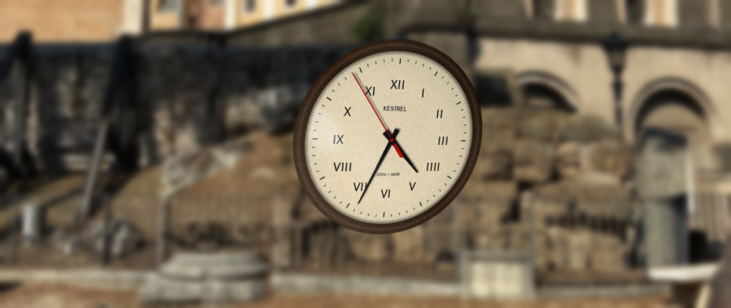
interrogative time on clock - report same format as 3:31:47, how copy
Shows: 4:33:54
